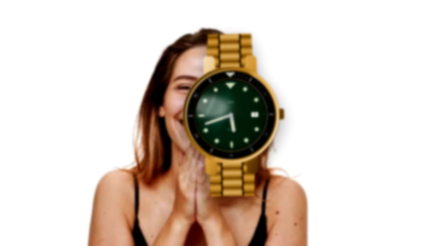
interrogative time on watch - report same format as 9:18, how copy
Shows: 5:42
